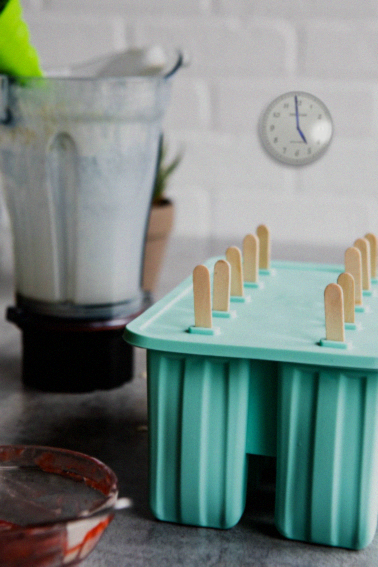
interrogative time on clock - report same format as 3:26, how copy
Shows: 4:59
